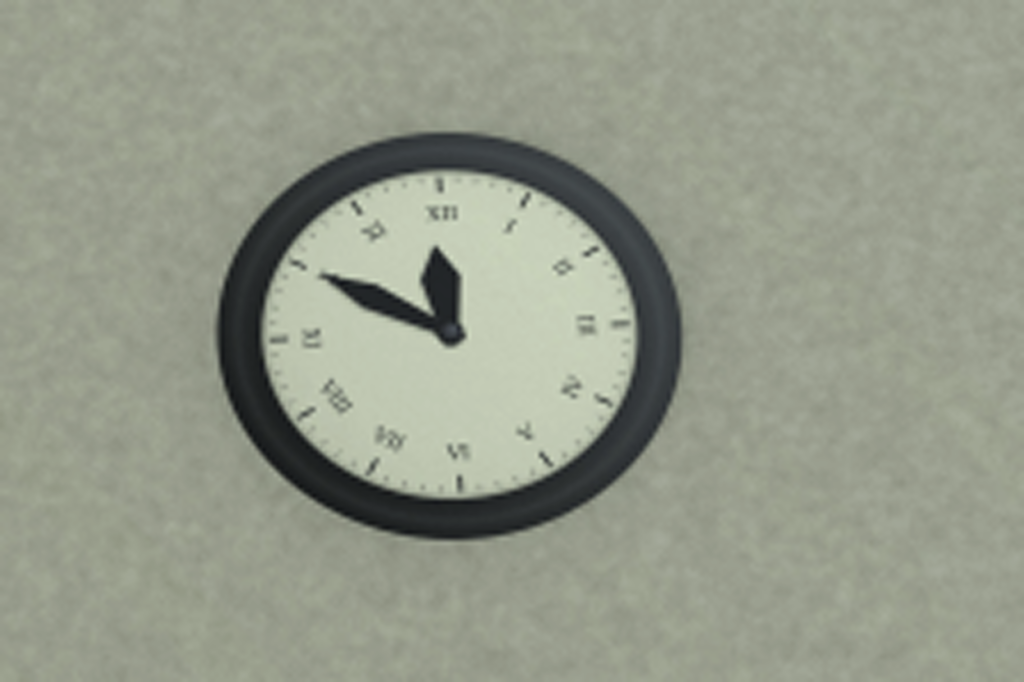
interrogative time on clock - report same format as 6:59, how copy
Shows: 11:50
